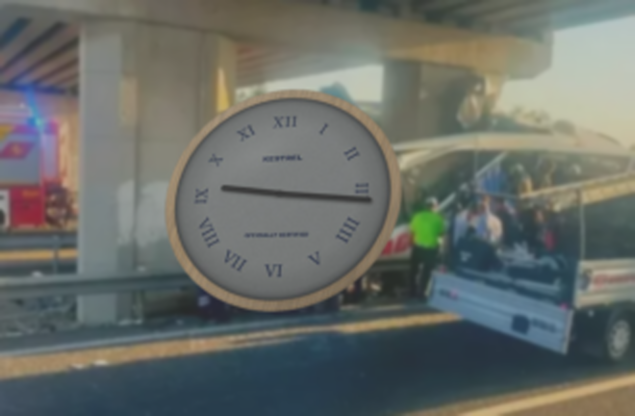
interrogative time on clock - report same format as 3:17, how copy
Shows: 9:16
